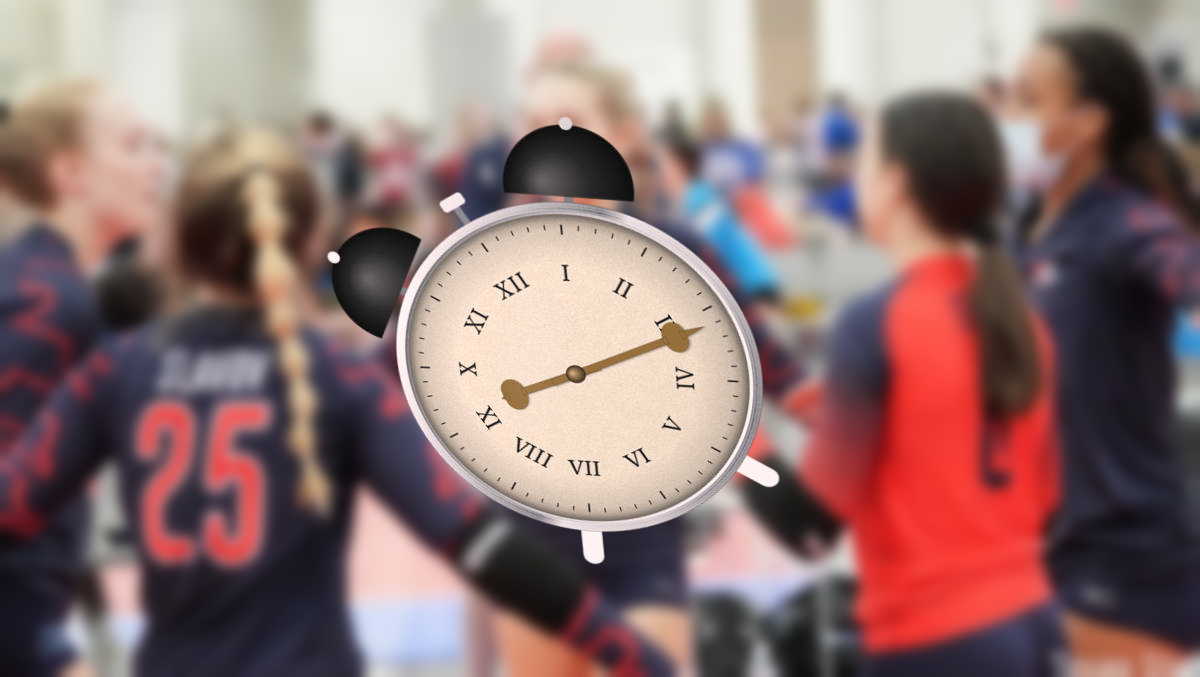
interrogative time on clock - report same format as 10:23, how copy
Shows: 9:16
